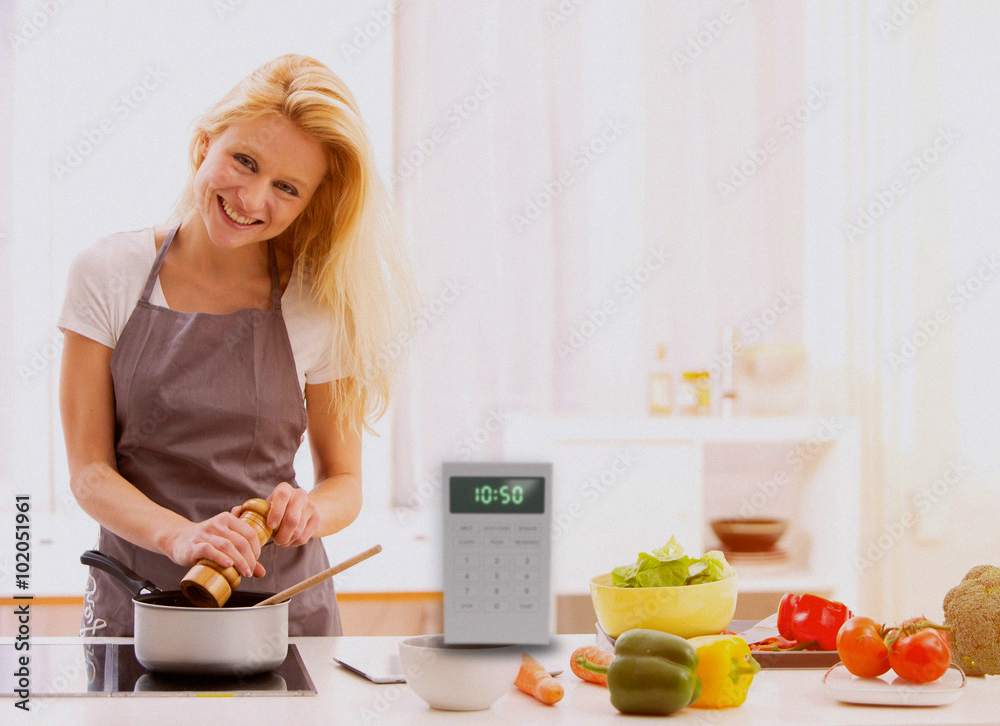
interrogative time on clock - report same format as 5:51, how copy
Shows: 10:50
